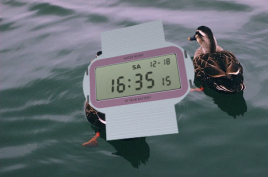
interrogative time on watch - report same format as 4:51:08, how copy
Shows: 16:35:15
